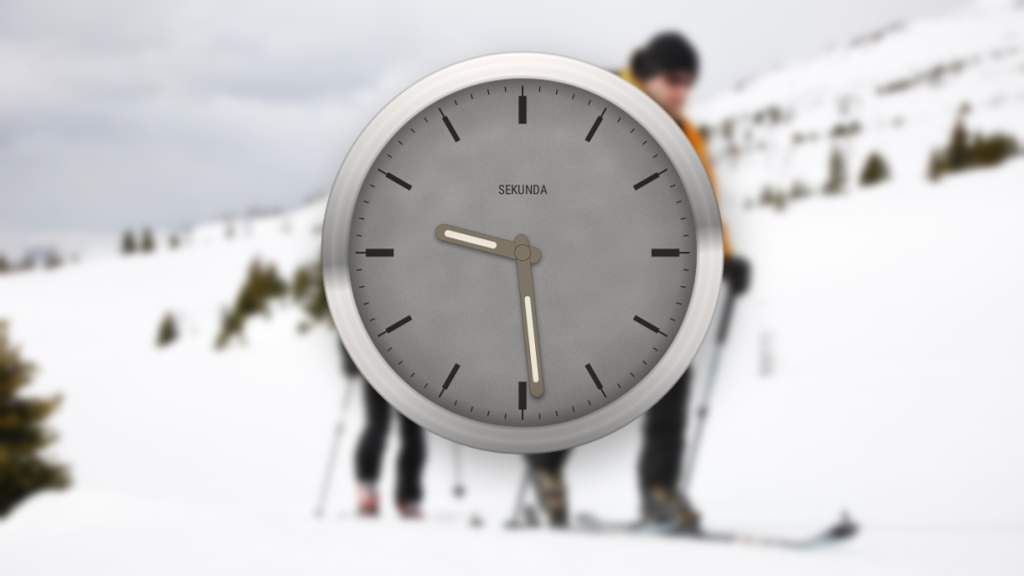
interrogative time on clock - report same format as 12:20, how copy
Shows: 9:29
